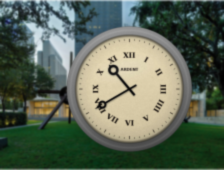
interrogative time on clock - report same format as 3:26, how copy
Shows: 10:40
